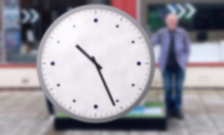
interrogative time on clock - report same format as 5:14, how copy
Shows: 10:26
